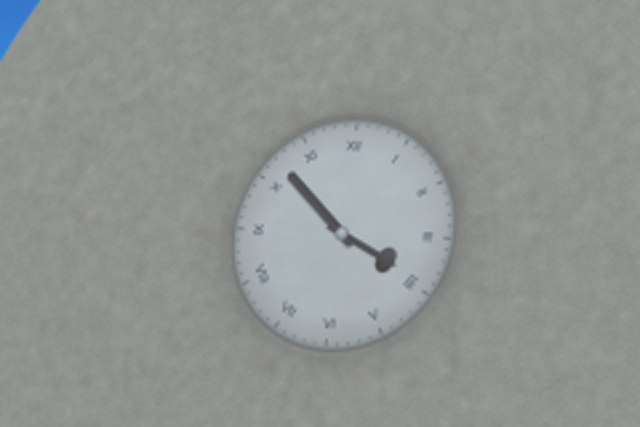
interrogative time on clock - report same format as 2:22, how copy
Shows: 3:52
